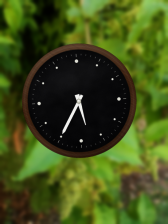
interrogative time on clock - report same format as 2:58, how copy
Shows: 5:35
